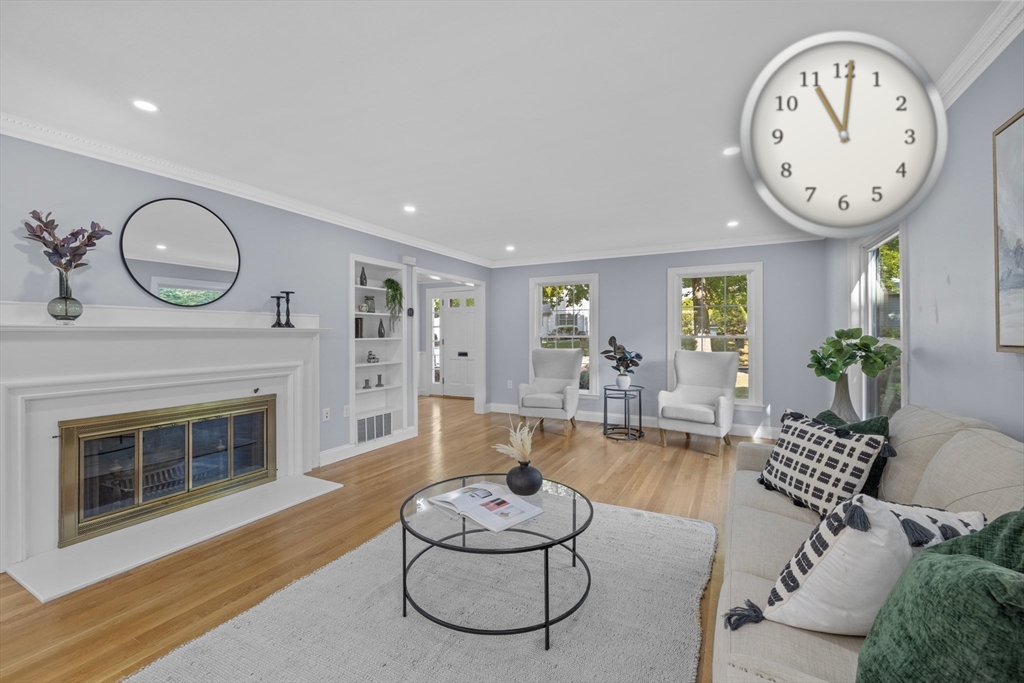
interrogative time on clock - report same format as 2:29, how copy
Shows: 11:01
